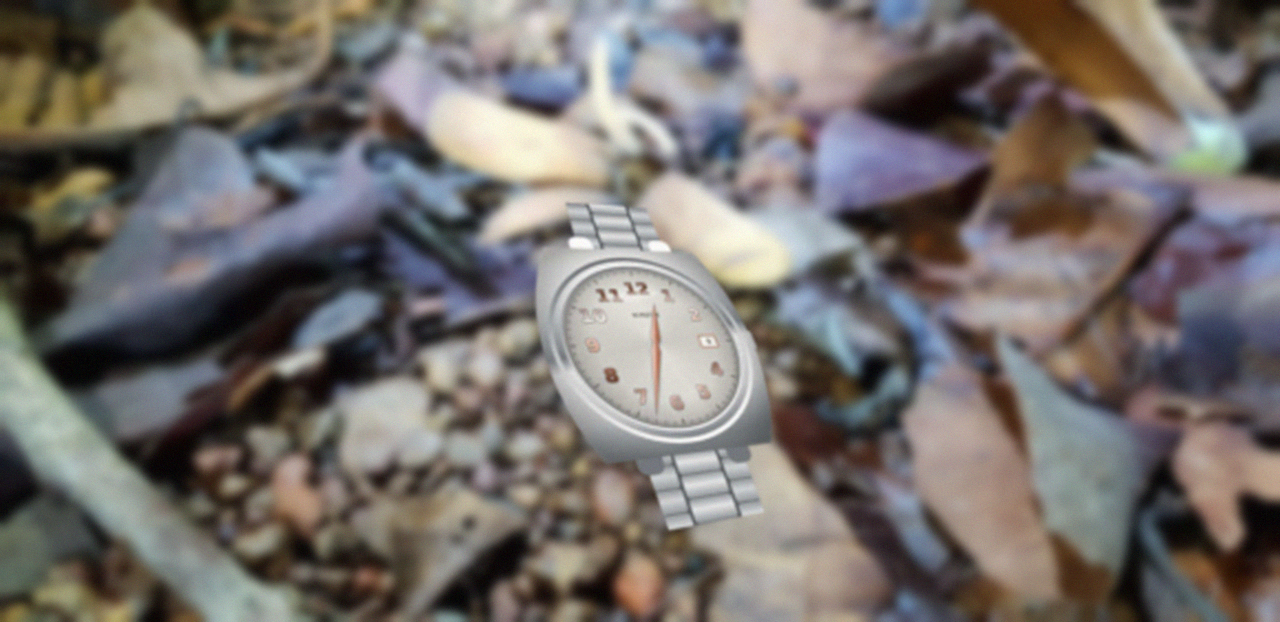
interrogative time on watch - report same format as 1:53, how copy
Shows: 12:33
